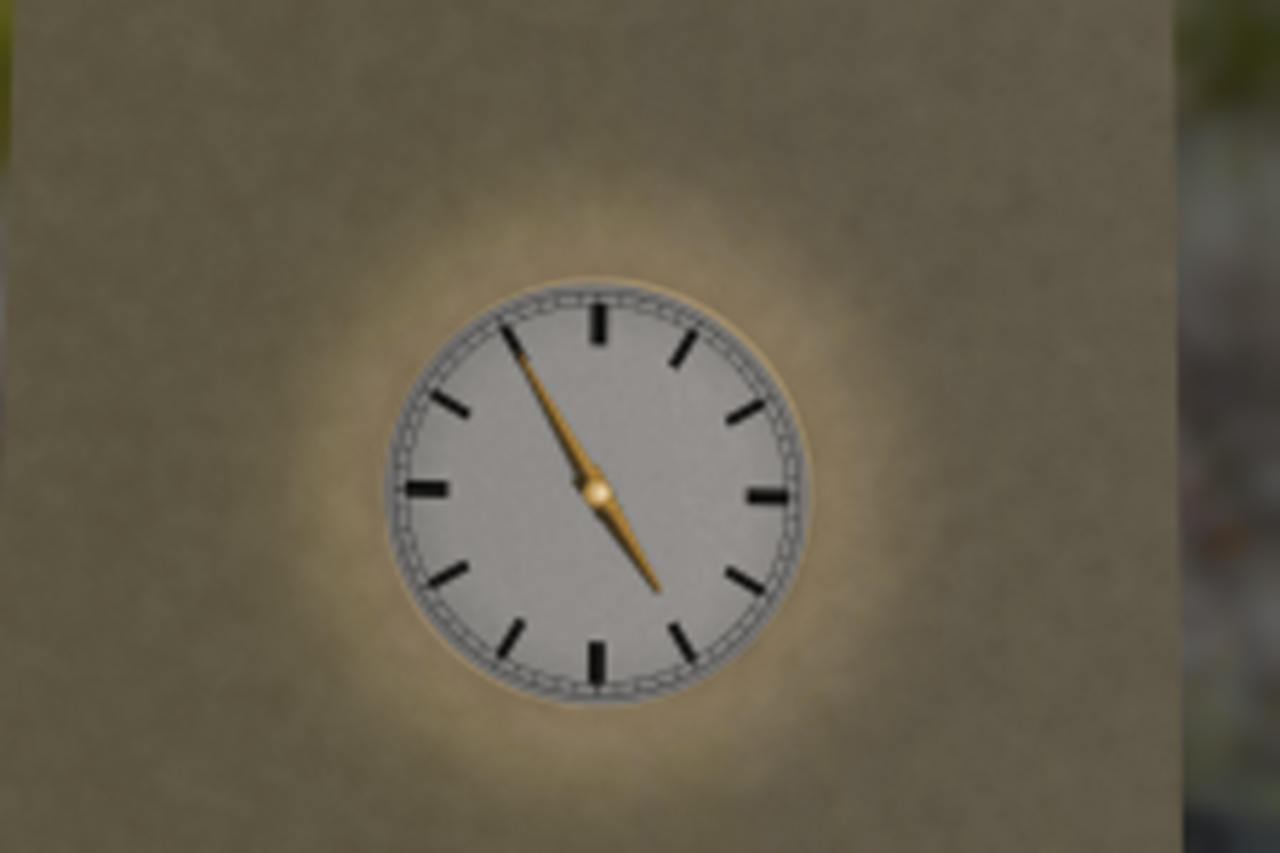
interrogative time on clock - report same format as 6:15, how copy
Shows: 4:55
